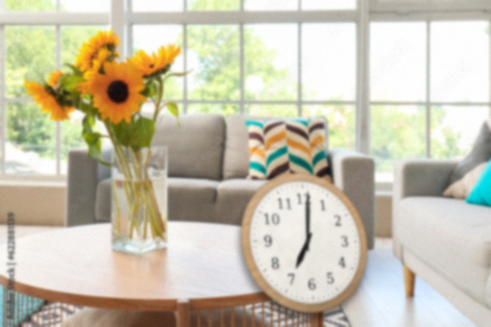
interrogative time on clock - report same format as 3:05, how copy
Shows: 7:01
